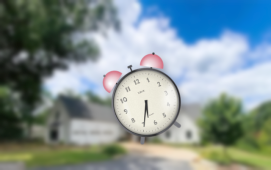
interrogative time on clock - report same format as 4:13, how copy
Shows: 6:35
